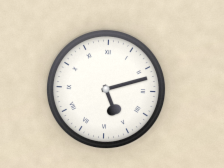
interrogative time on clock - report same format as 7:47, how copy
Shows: 5:12
